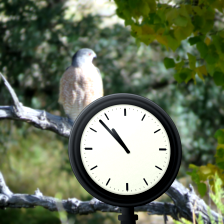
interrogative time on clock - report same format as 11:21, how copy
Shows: 10:53
